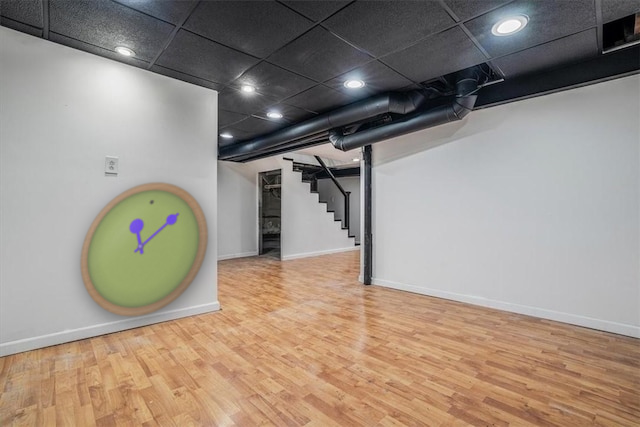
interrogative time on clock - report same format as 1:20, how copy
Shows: 11:07
